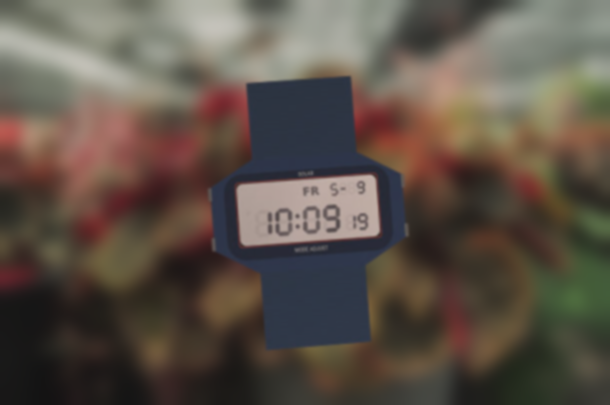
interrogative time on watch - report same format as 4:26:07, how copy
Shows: 10:09:19
